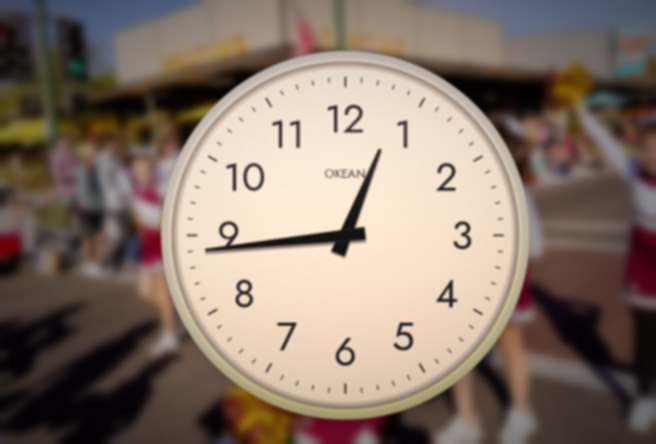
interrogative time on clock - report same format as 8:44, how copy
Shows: 12:44
